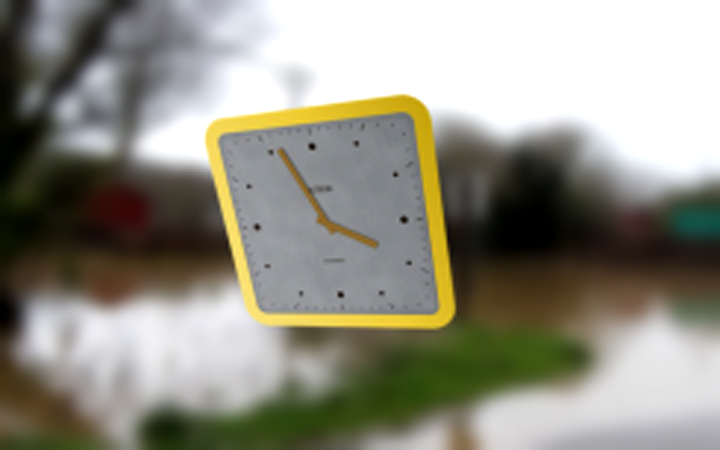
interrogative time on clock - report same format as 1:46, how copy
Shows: 3:56
